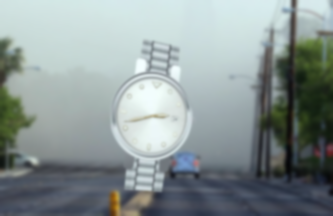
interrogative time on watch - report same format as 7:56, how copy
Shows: 2:42
